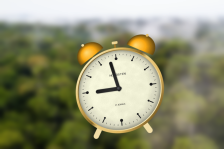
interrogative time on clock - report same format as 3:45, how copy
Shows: 8:58
